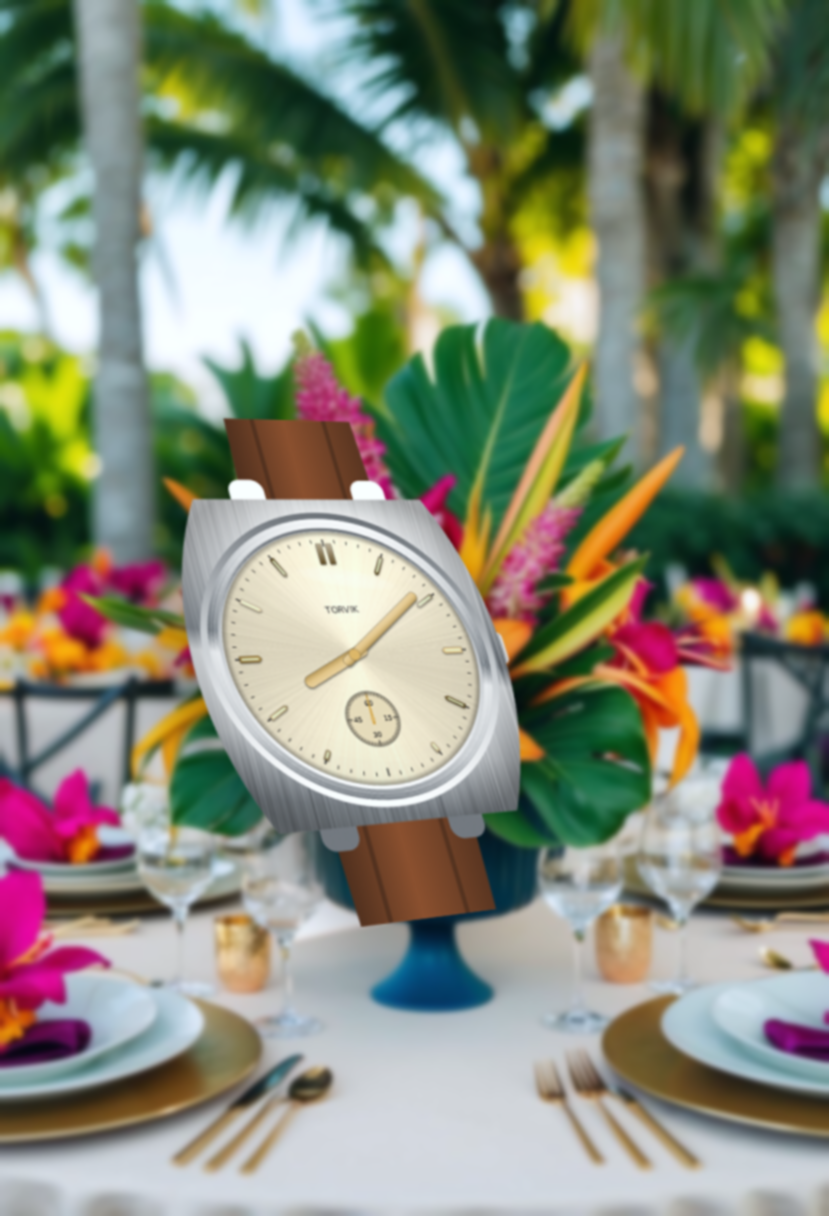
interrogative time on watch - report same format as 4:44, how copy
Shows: 8:09
